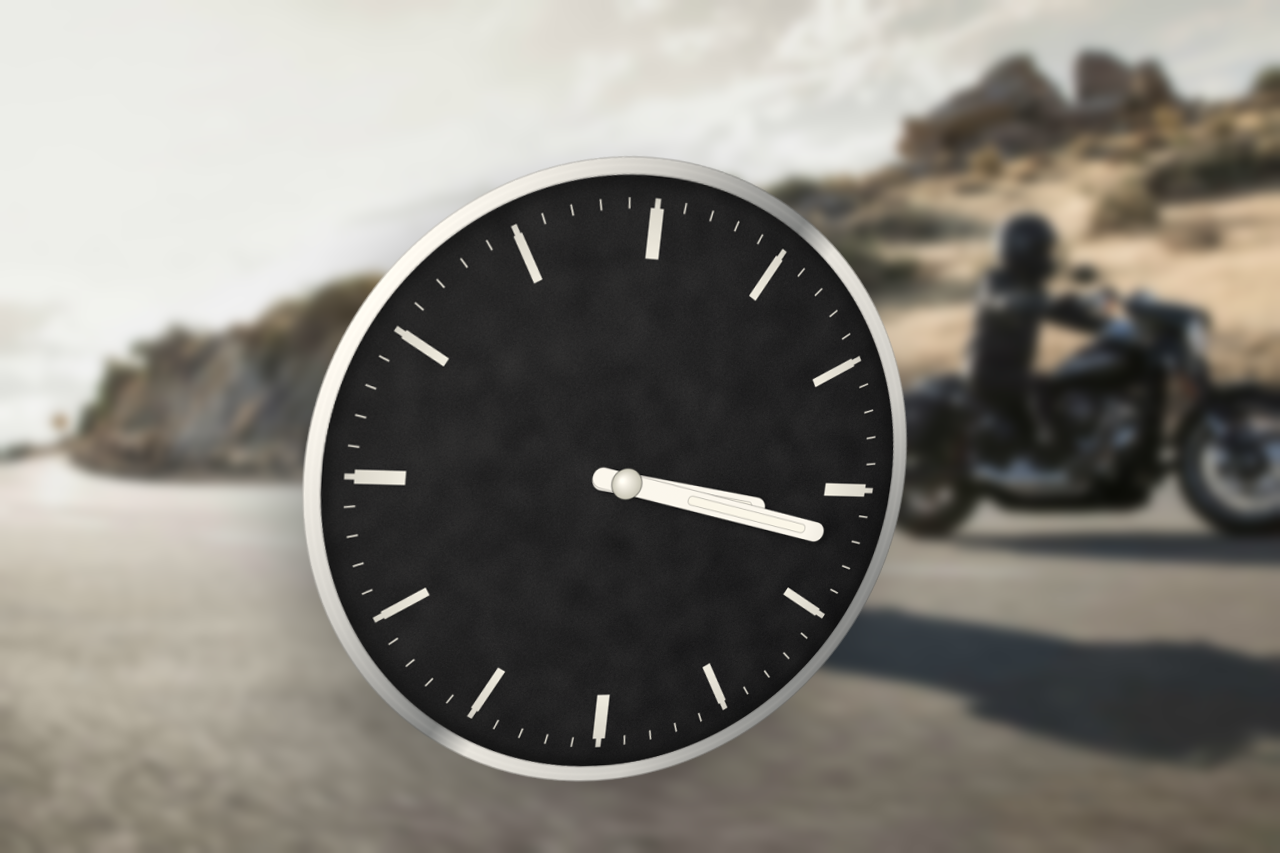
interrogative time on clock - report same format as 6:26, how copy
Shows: 3:17
